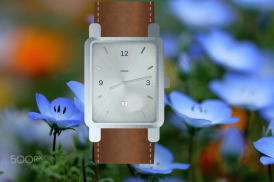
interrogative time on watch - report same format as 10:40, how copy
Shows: 8:13
